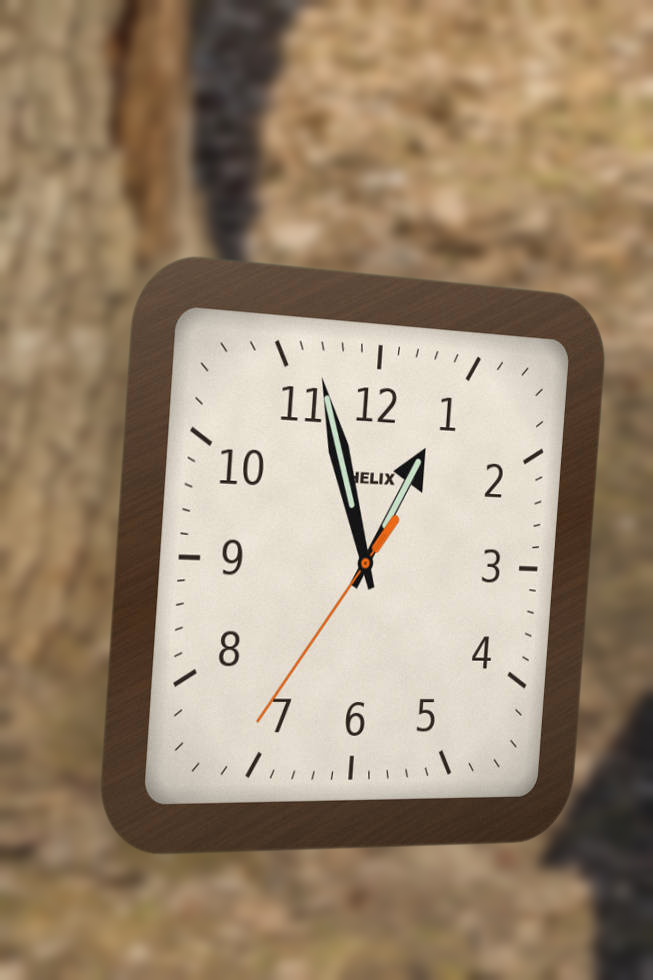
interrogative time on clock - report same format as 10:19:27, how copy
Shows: 12:56:36
